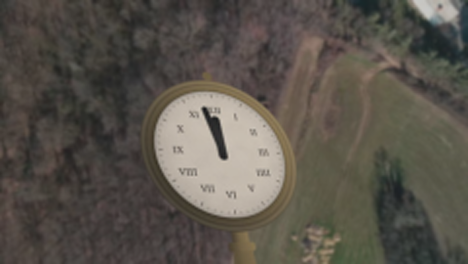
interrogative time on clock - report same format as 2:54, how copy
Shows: 11:58
